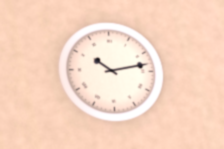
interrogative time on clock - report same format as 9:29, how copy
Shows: 10:13
